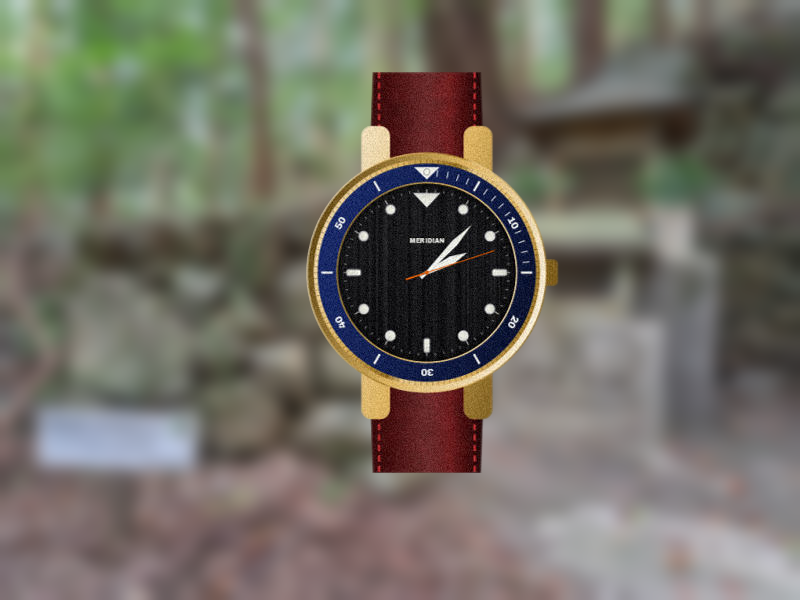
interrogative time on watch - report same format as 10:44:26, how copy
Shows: 2:07:12
